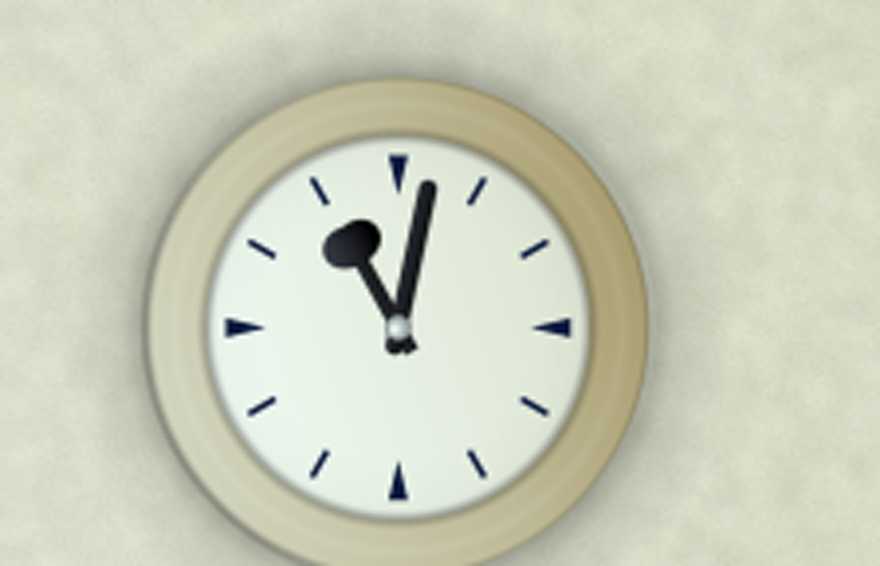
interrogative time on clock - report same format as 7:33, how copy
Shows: 11:02
